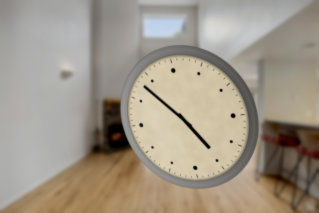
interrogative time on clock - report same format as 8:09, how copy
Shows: 4:53
